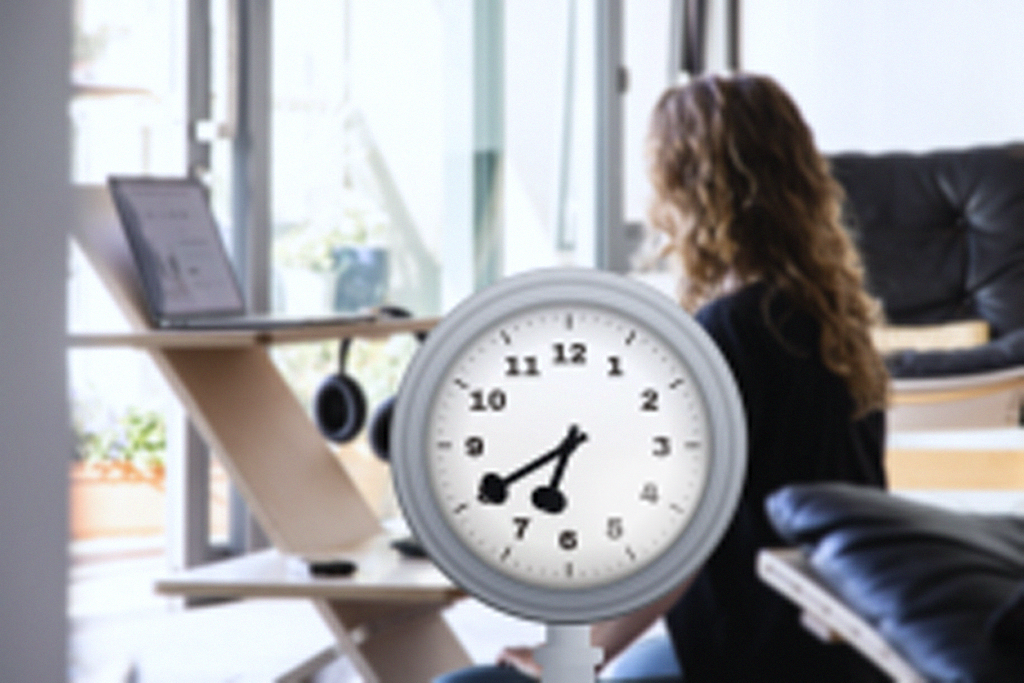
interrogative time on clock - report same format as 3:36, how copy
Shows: 6:40
